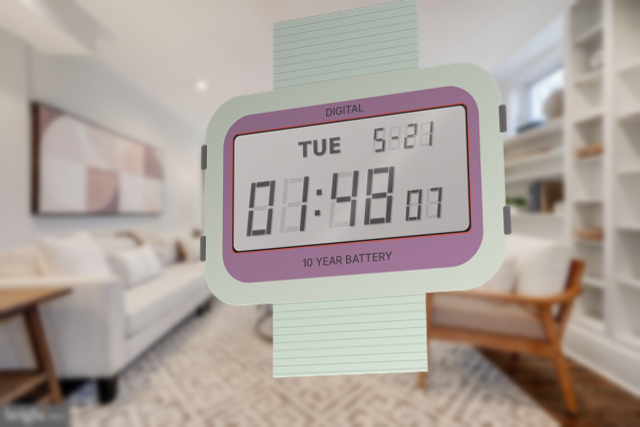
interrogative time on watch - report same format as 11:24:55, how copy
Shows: 1:48:07
